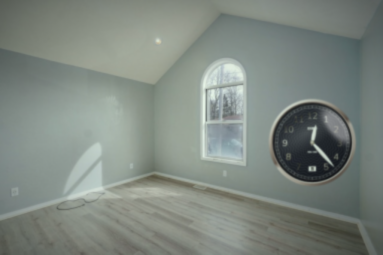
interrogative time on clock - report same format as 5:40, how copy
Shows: 12:23
